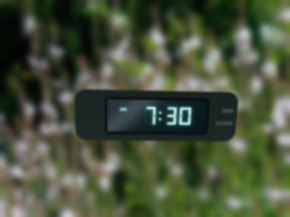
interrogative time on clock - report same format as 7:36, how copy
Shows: 7:30
